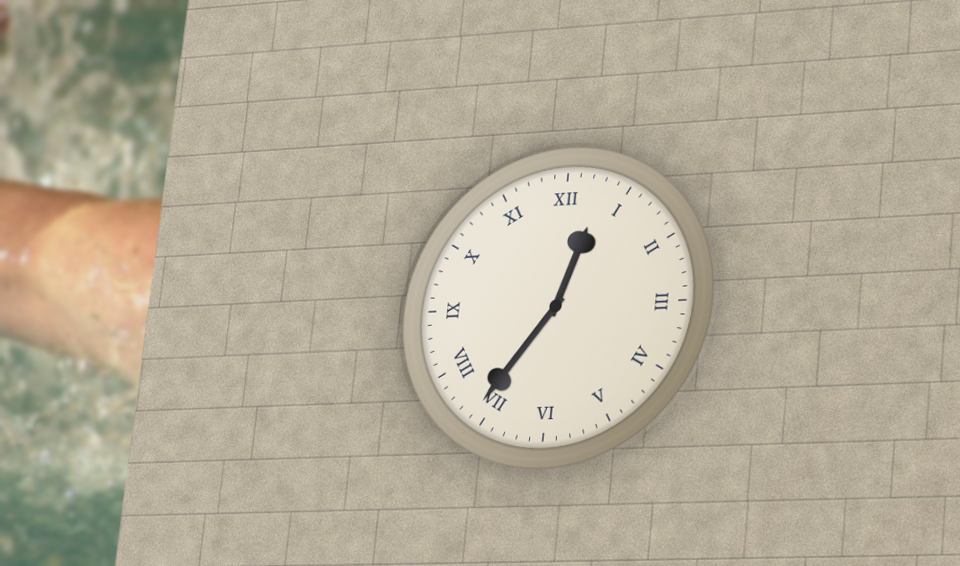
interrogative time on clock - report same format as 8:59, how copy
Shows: 12:36
